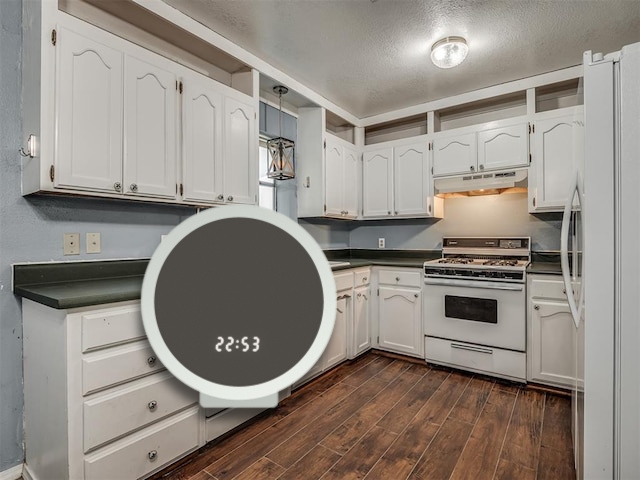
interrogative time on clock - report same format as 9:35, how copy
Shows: 22:53
